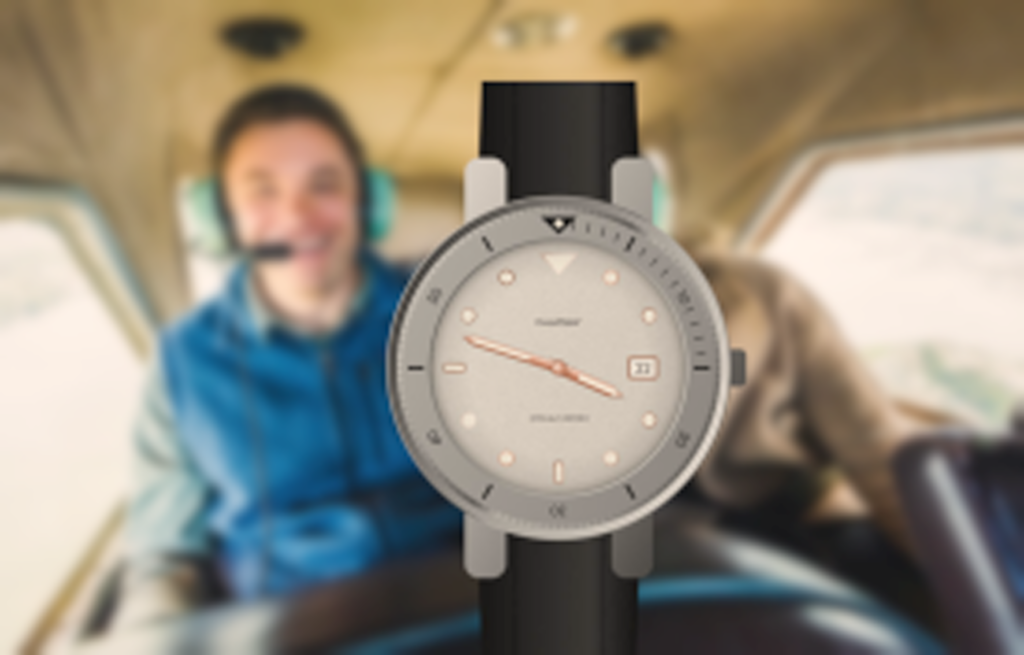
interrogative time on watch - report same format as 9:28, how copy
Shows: 3:48
